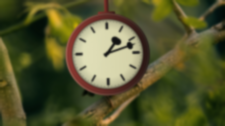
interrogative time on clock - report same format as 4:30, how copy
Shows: 1:12
